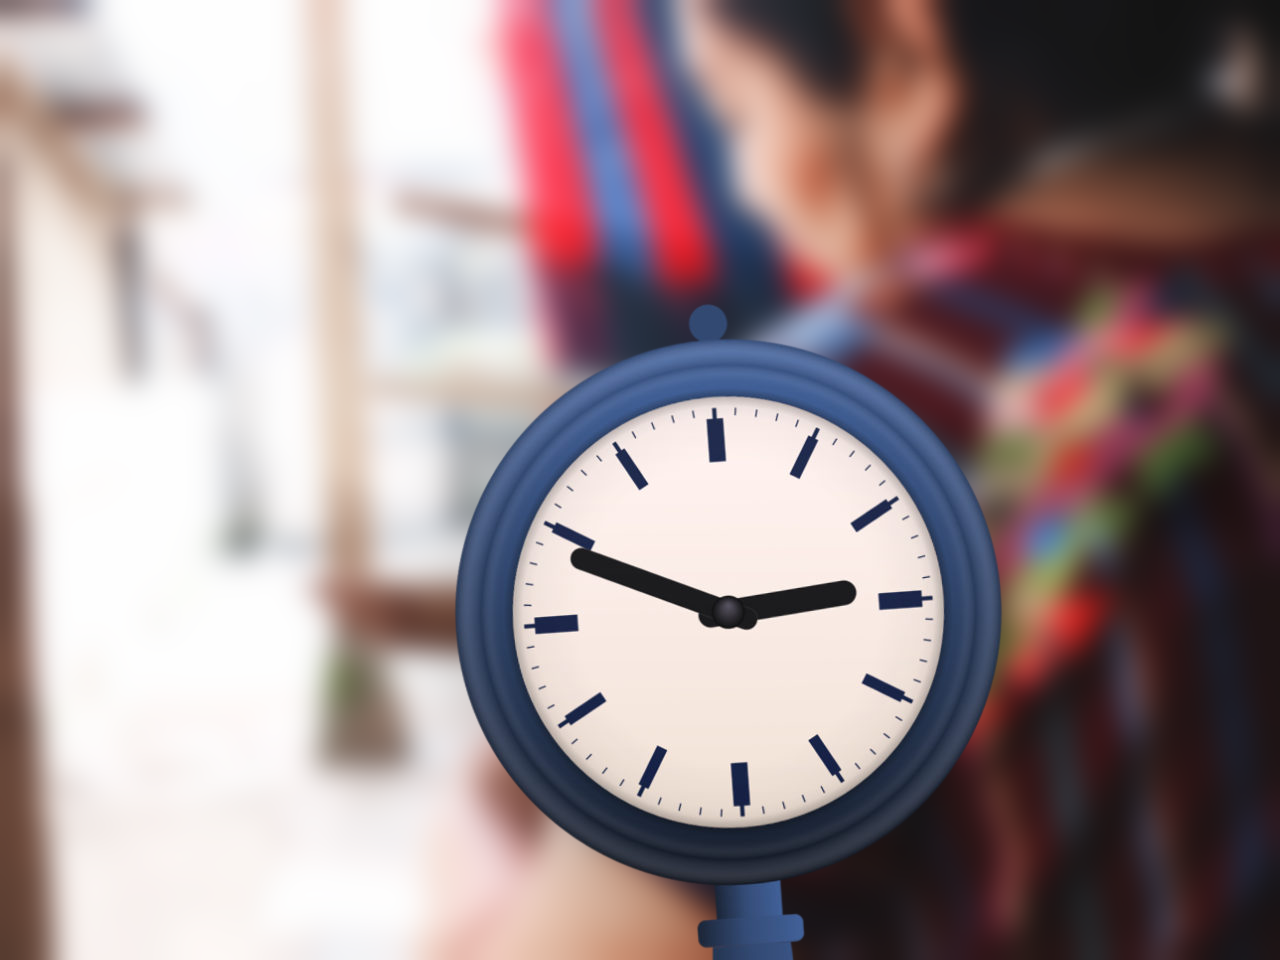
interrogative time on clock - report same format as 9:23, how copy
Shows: 2:49
